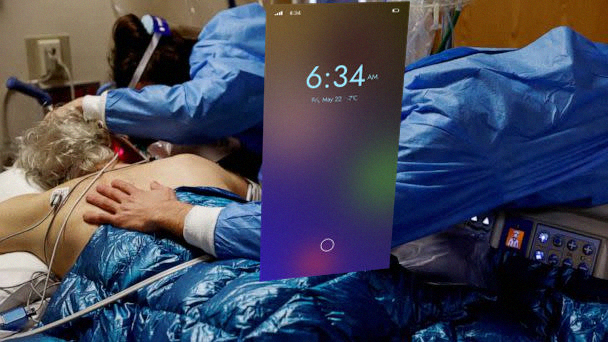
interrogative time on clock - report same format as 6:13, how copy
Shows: 6:34
